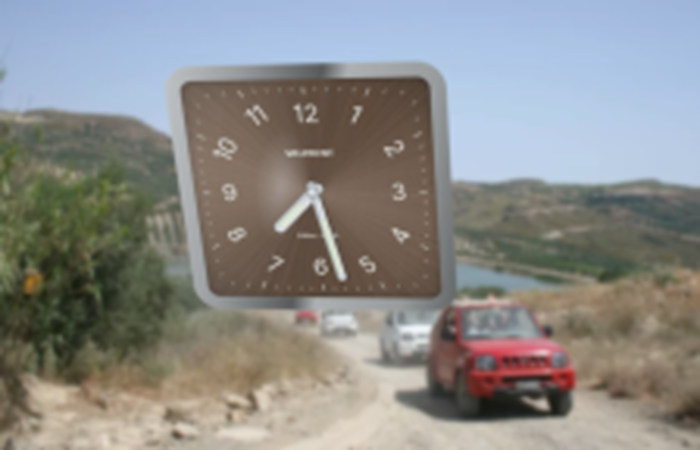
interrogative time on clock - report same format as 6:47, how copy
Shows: 7:28
